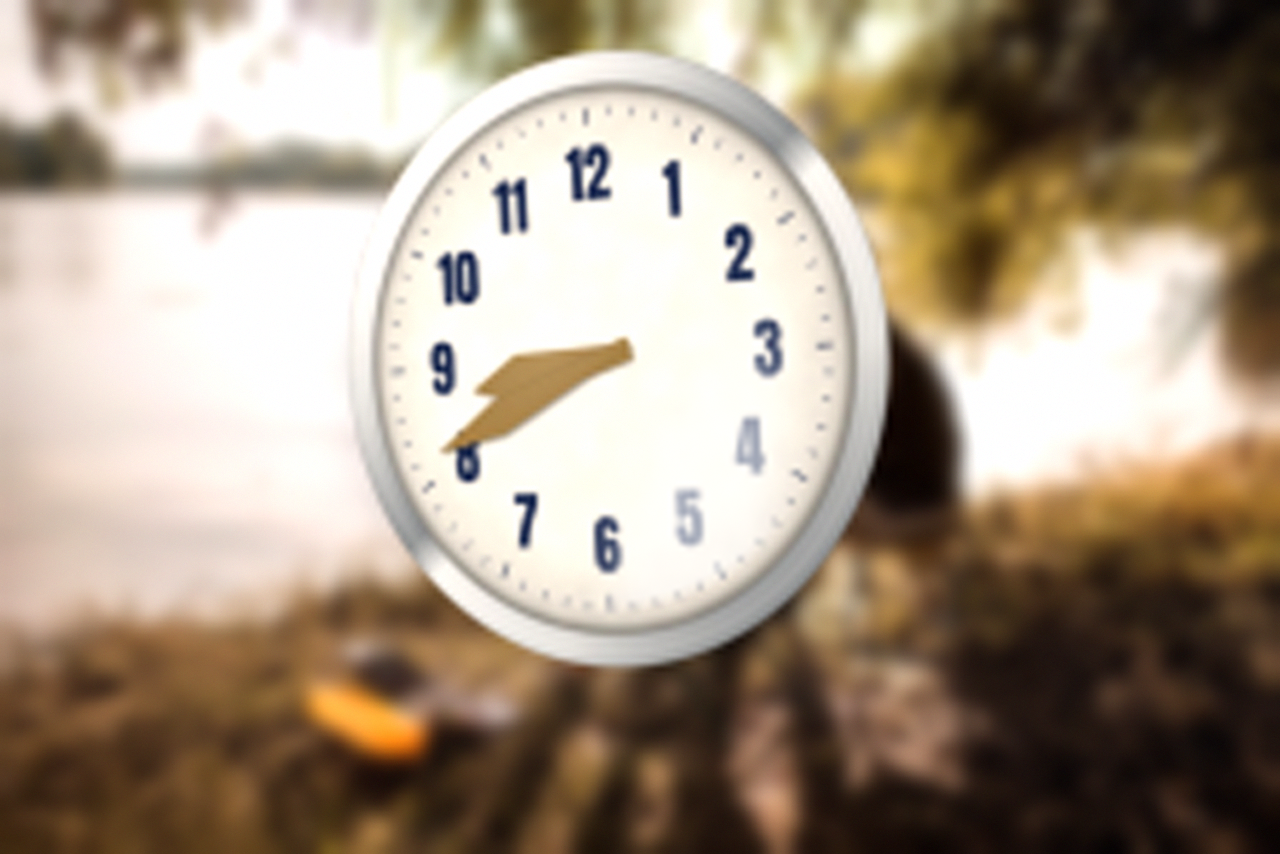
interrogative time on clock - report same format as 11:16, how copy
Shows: 8:41
